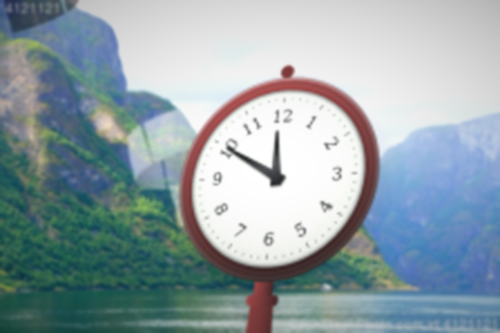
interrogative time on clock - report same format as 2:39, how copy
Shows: 11:50
